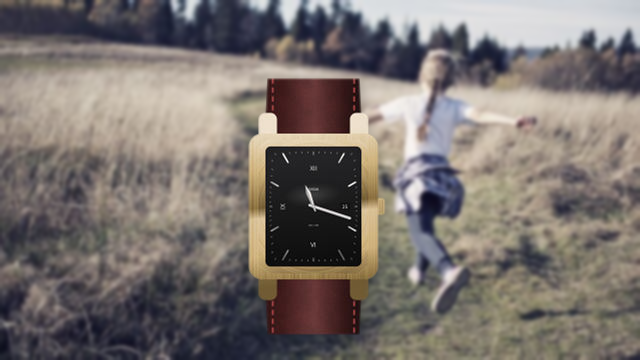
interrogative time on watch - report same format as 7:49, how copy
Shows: 11:18
